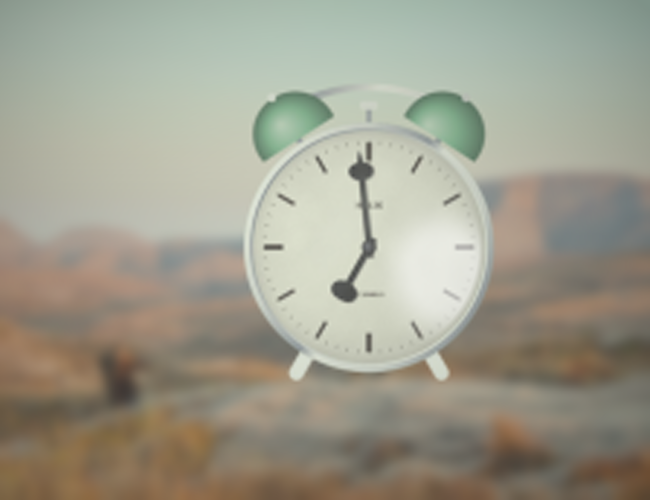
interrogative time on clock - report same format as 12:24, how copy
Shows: 6:59
